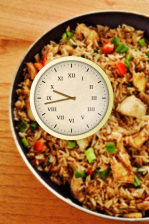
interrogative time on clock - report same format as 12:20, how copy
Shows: 9:43
